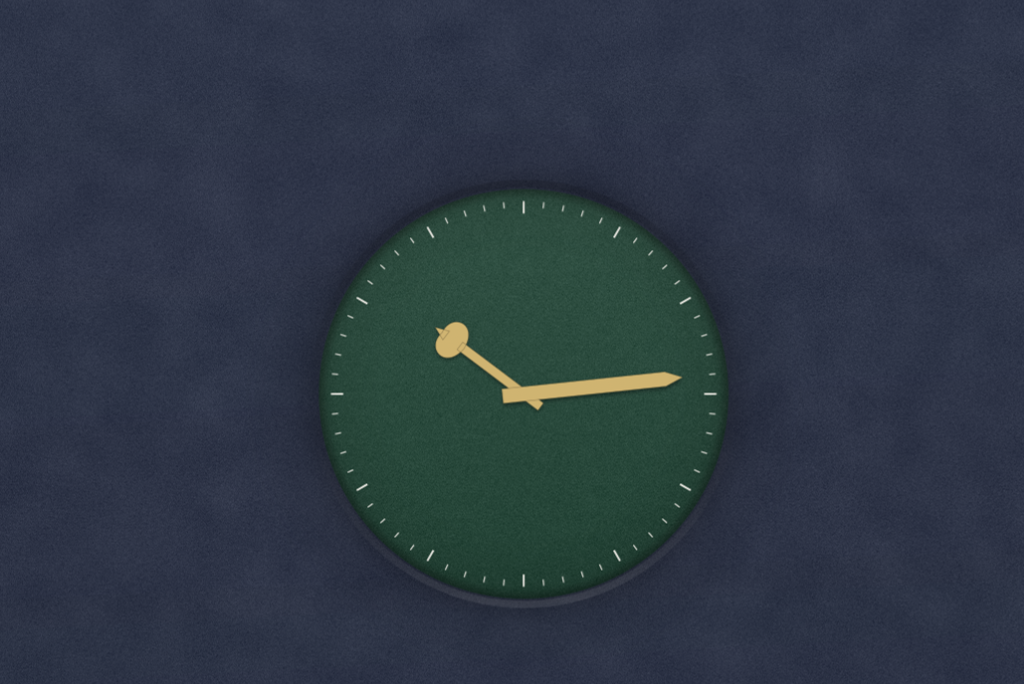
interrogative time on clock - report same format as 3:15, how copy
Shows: 10:14
